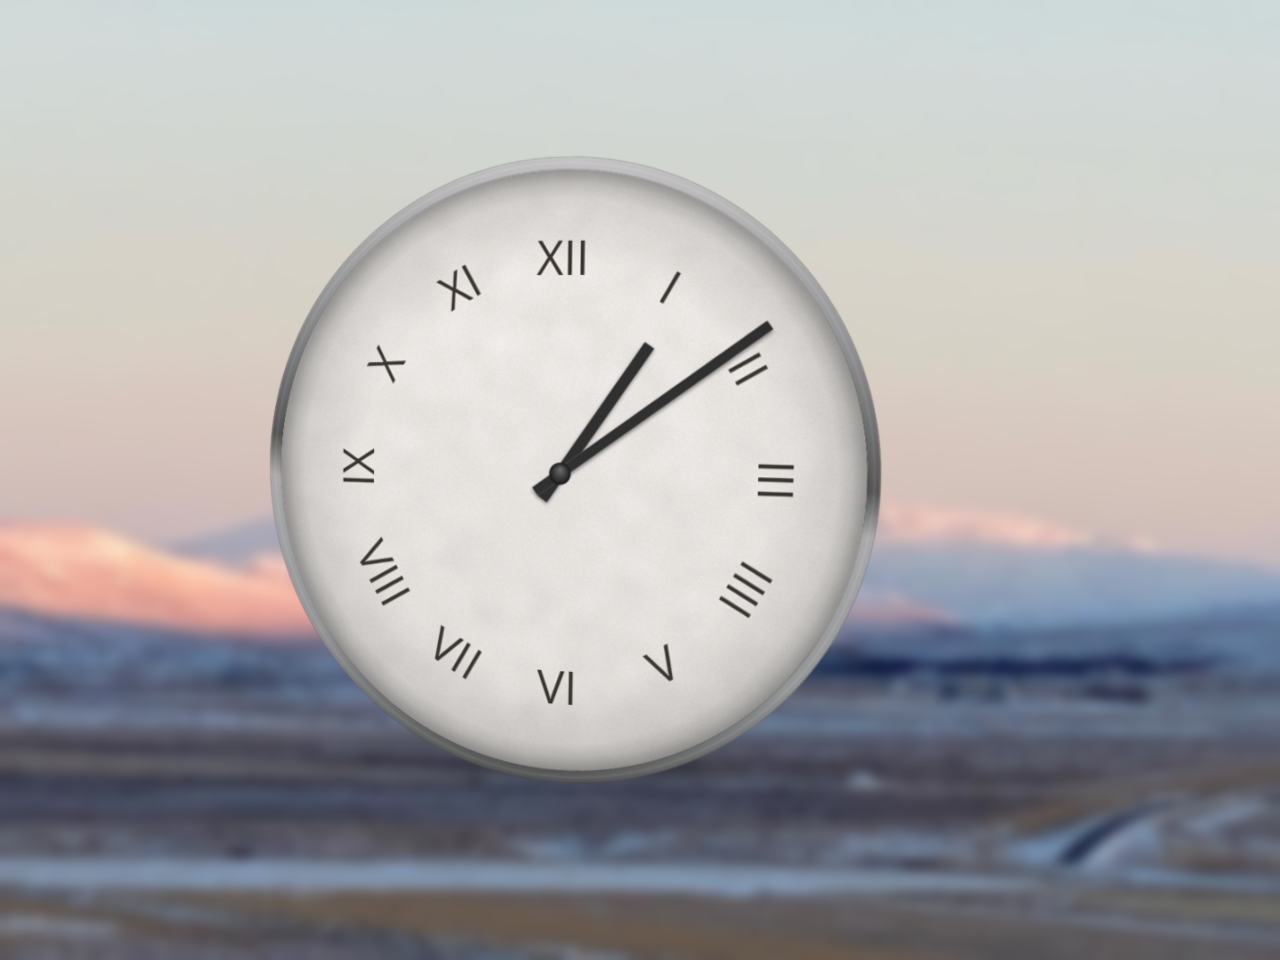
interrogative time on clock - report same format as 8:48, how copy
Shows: 1:09
